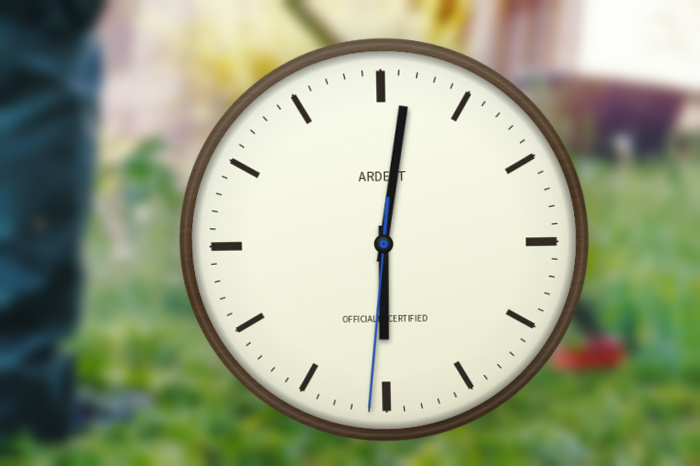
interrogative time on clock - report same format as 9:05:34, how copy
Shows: 6:01:31
